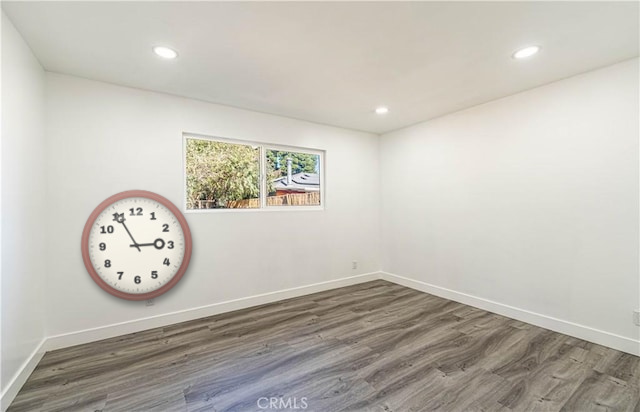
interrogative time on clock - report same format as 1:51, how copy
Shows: 2:55
